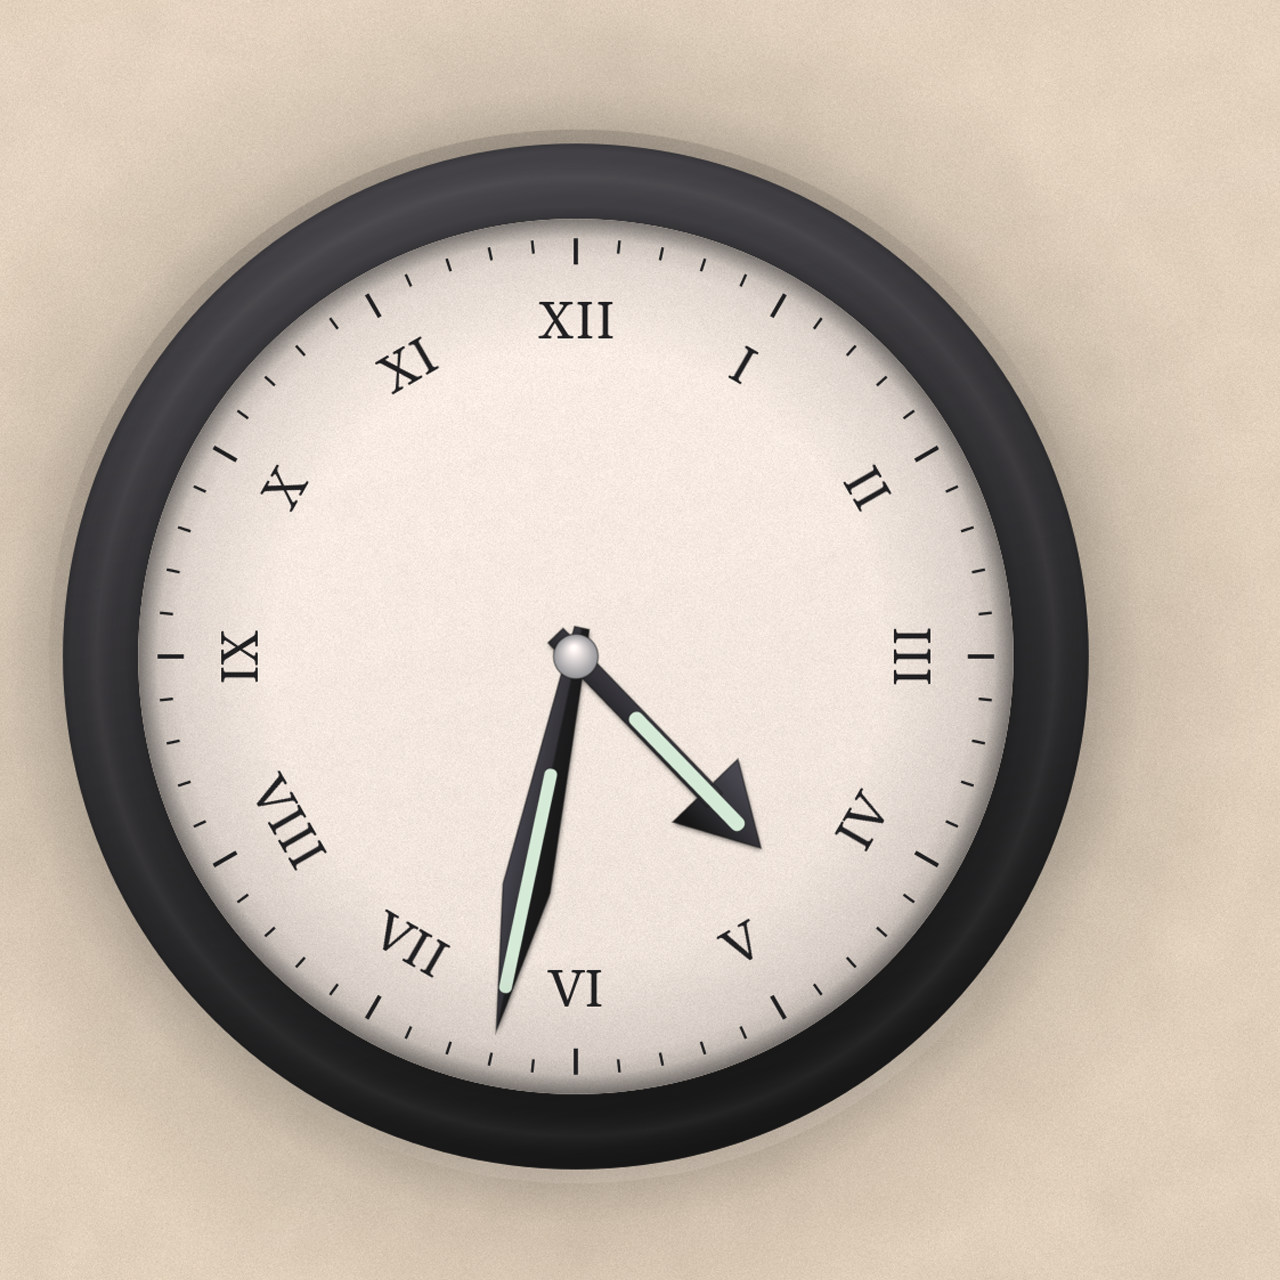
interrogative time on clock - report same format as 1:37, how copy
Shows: 4:32
